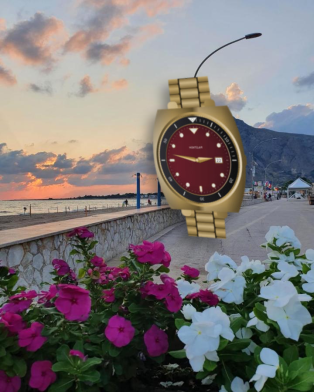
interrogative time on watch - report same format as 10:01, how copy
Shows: 2:47
